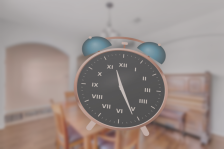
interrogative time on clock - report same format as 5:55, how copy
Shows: 11:26
